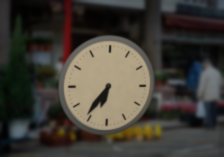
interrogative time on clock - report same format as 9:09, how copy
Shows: 6:36
